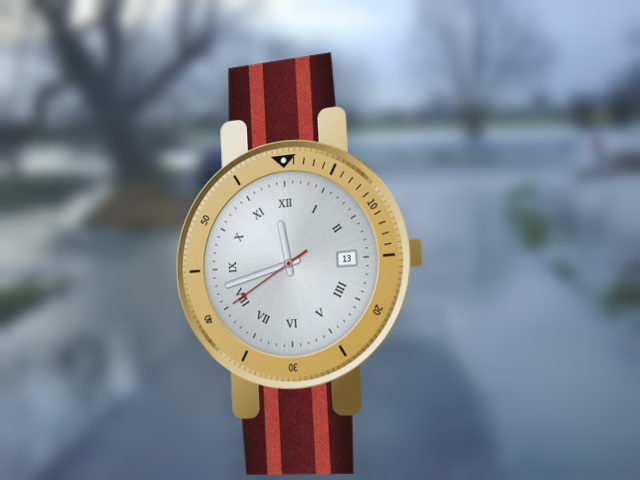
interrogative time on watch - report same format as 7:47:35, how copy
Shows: 11:42:40
